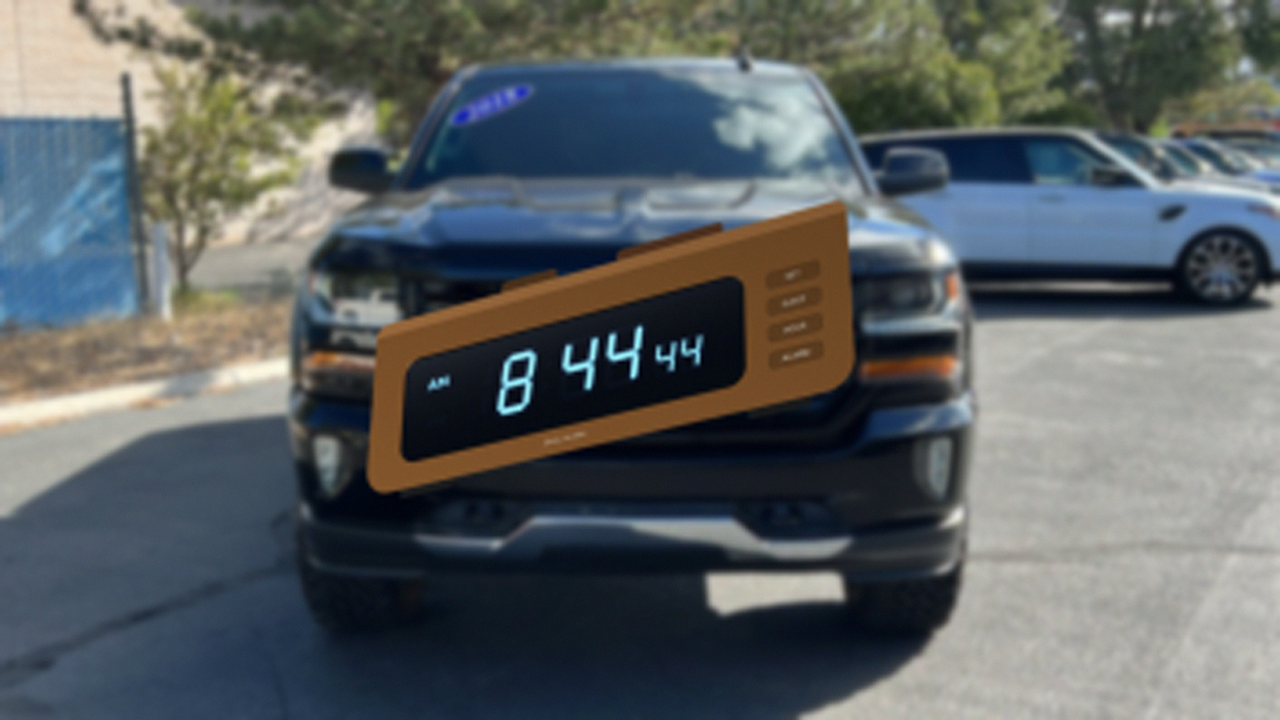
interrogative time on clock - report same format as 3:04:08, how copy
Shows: 8:44:44
